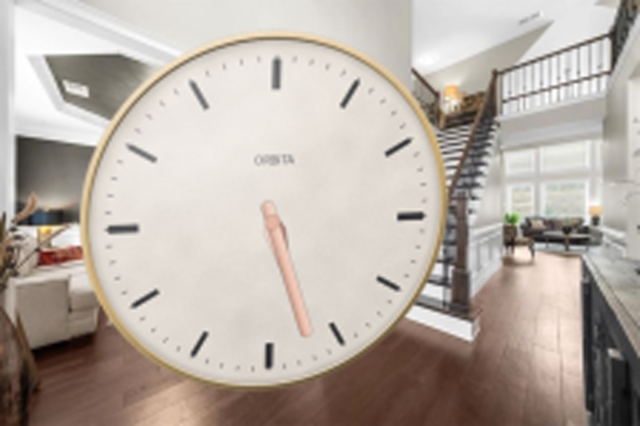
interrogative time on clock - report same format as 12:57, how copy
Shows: 5:27
